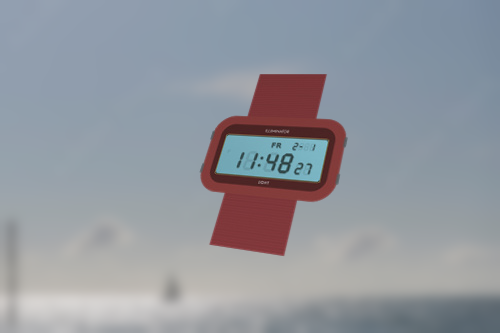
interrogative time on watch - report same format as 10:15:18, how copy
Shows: 11:48:27
